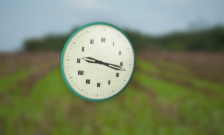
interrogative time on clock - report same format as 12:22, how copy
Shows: 9:17
